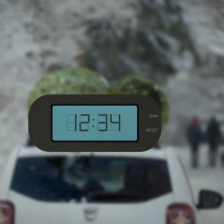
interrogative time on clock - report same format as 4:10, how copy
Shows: 12:34
